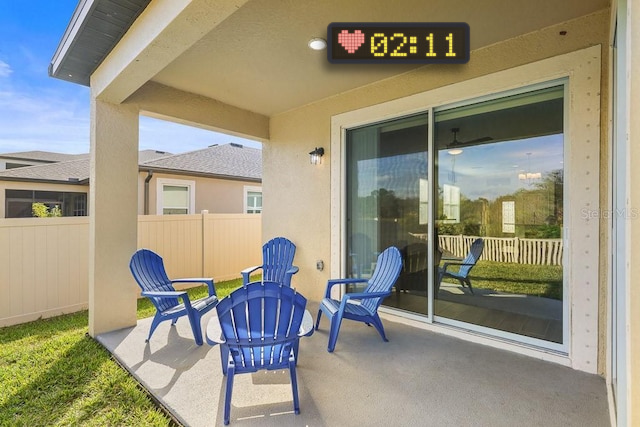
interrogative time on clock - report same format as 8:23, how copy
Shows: 2:11
